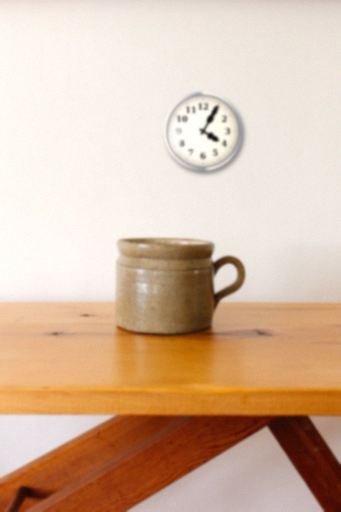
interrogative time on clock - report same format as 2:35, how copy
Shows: 4:05
